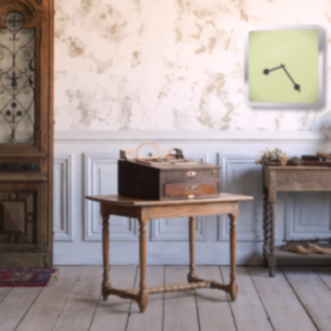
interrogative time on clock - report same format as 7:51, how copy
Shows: 8:24
